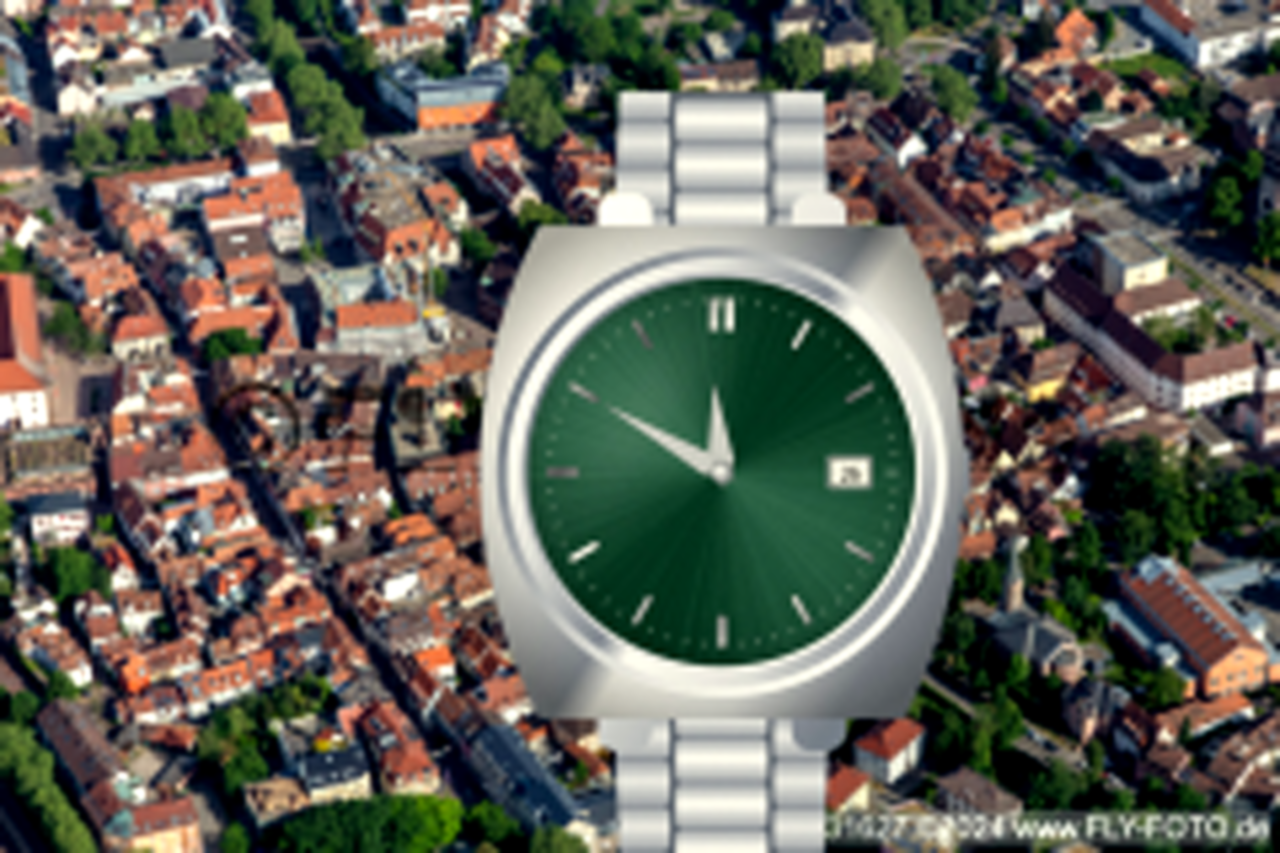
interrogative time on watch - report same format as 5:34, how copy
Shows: 11:50
